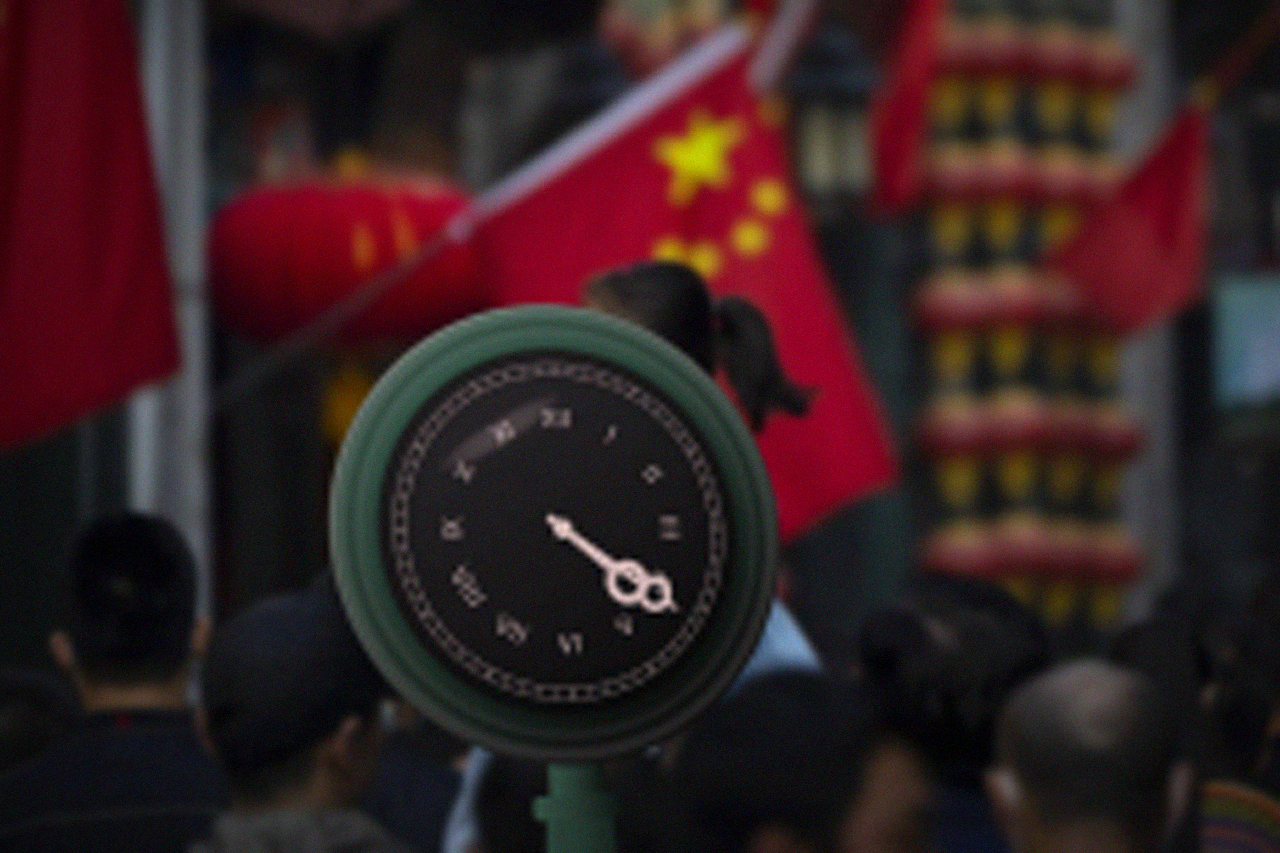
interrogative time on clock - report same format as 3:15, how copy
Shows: 4:21
